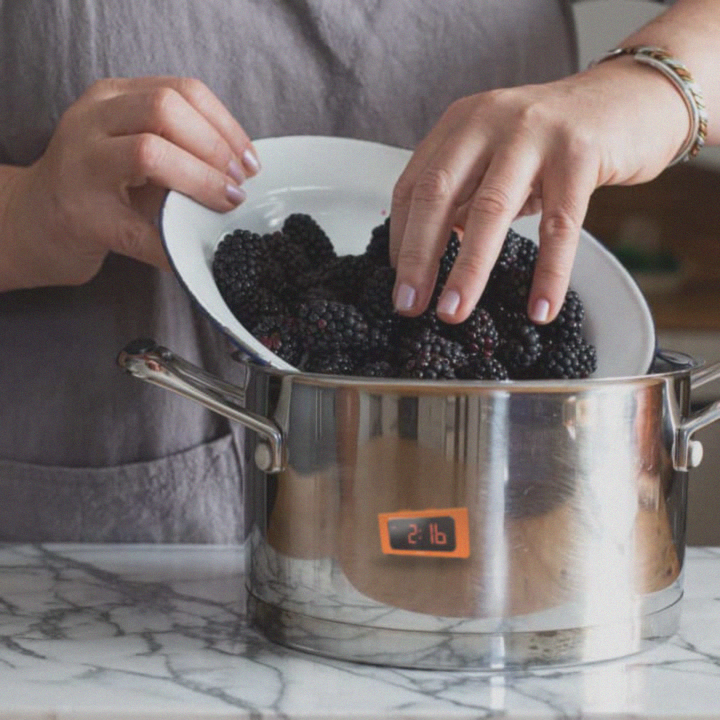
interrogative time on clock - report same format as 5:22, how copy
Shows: 2:16
